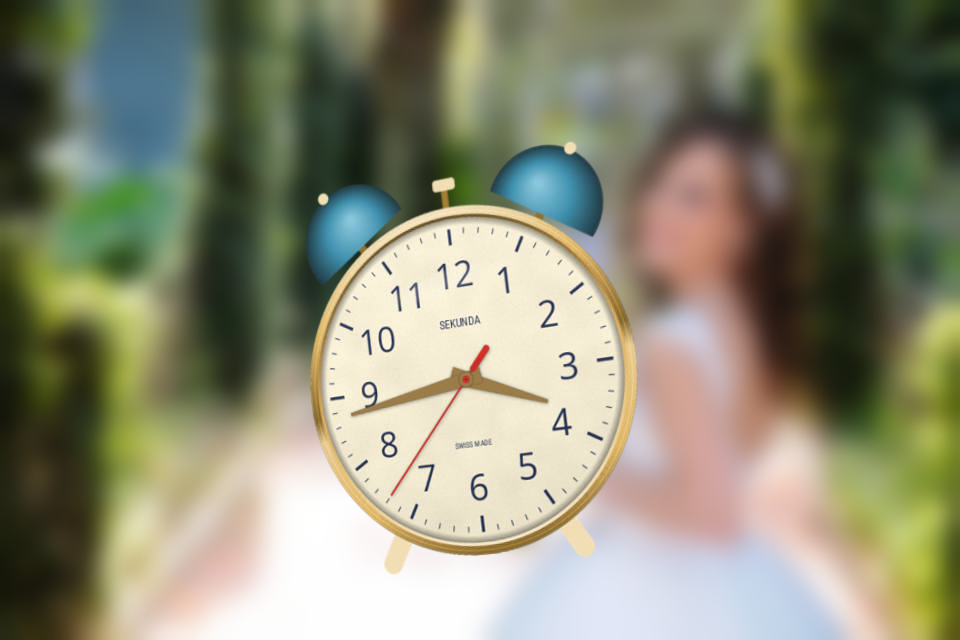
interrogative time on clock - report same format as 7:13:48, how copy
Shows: 3:43:37
